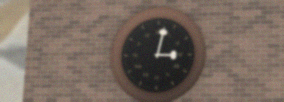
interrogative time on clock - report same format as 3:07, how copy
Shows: 3:02
